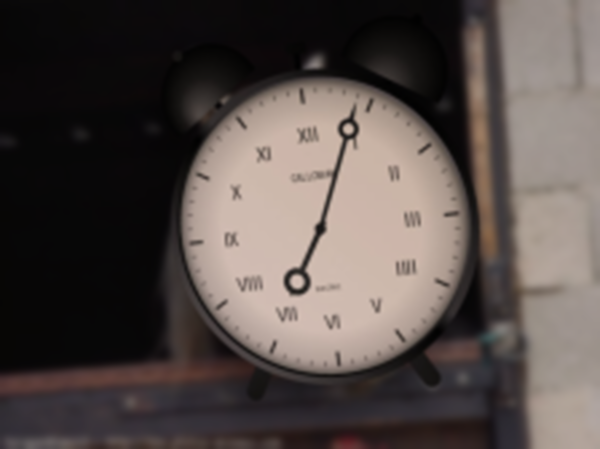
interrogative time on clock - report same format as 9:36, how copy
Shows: 7:04
